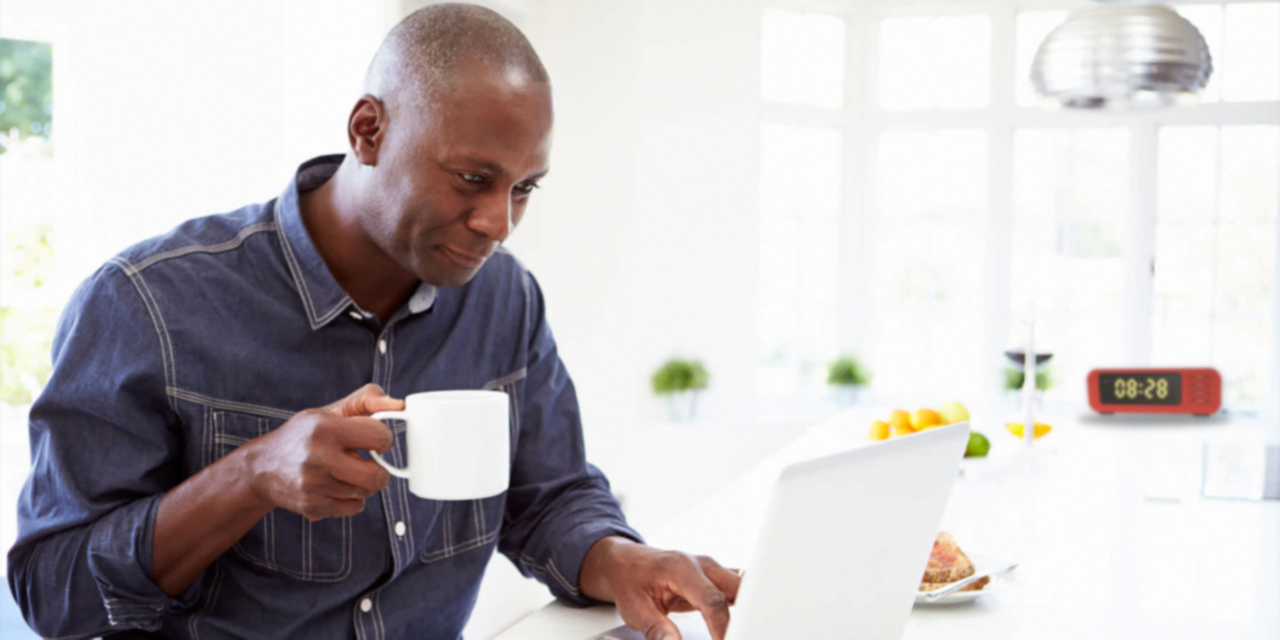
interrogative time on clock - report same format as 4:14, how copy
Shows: 8:28
